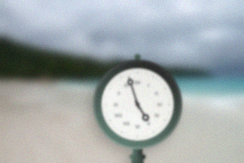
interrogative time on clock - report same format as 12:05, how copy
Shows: 4:57
